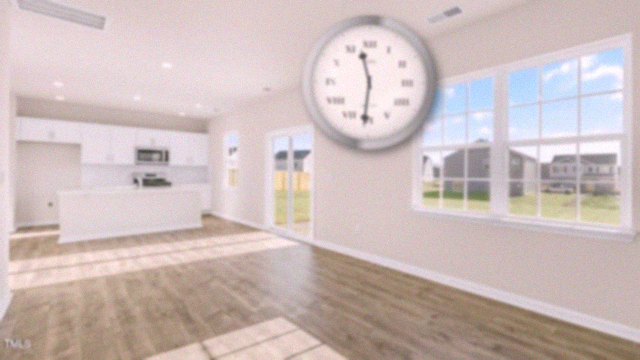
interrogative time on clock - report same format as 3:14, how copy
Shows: 11:31
